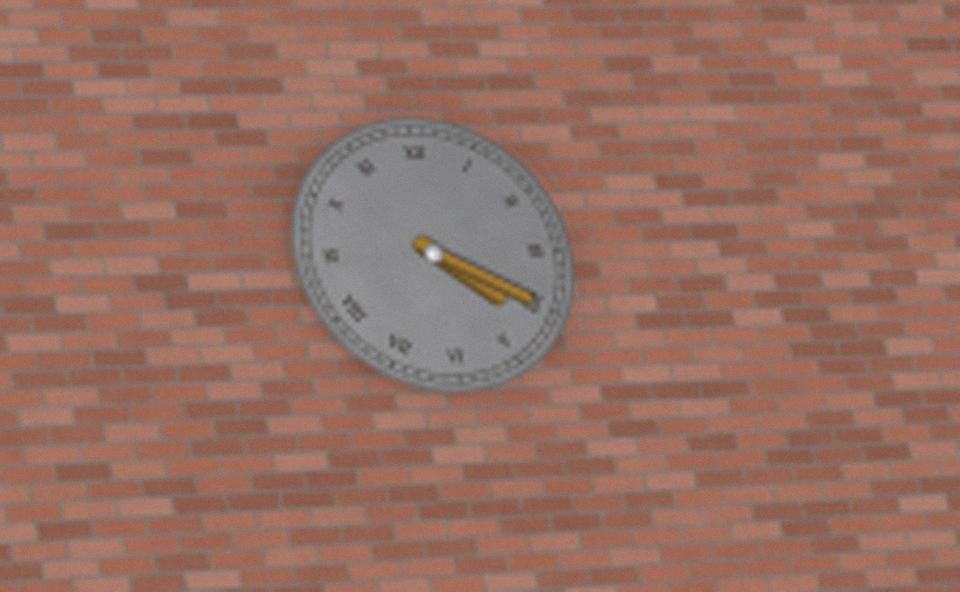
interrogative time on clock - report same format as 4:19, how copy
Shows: 4:20
